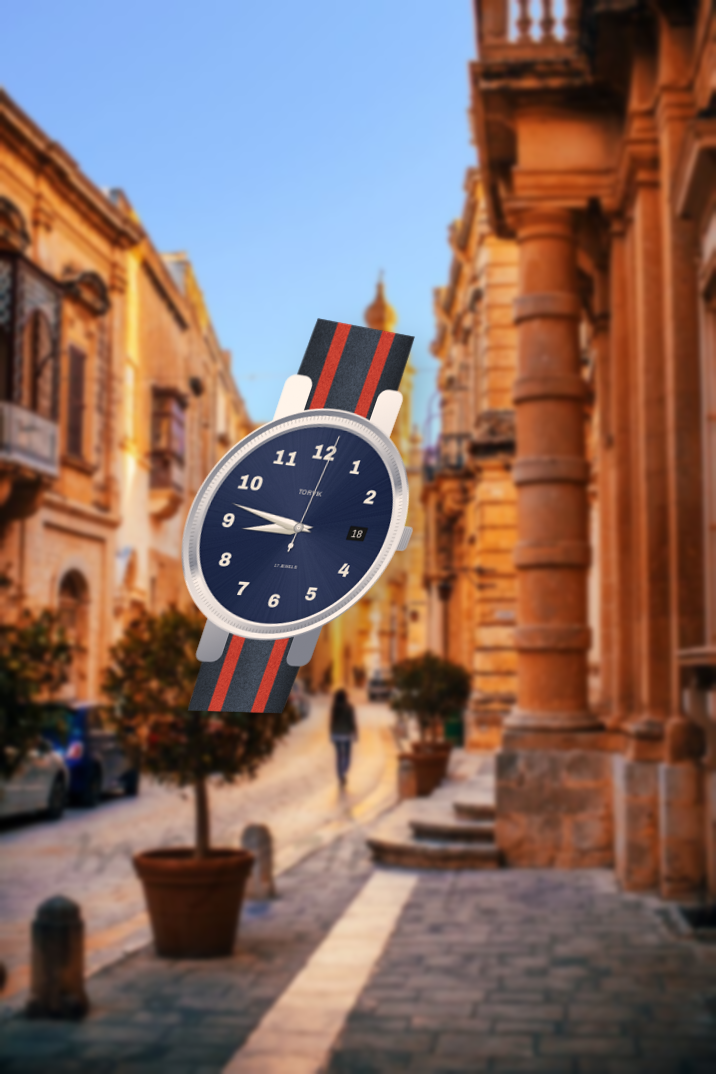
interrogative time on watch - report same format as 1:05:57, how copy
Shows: 8:47:01
